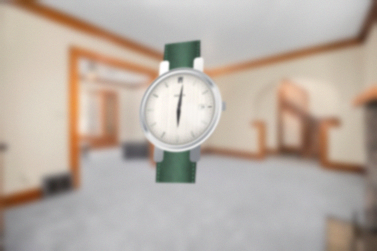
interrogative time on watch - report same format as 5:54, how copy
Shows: 6:01
